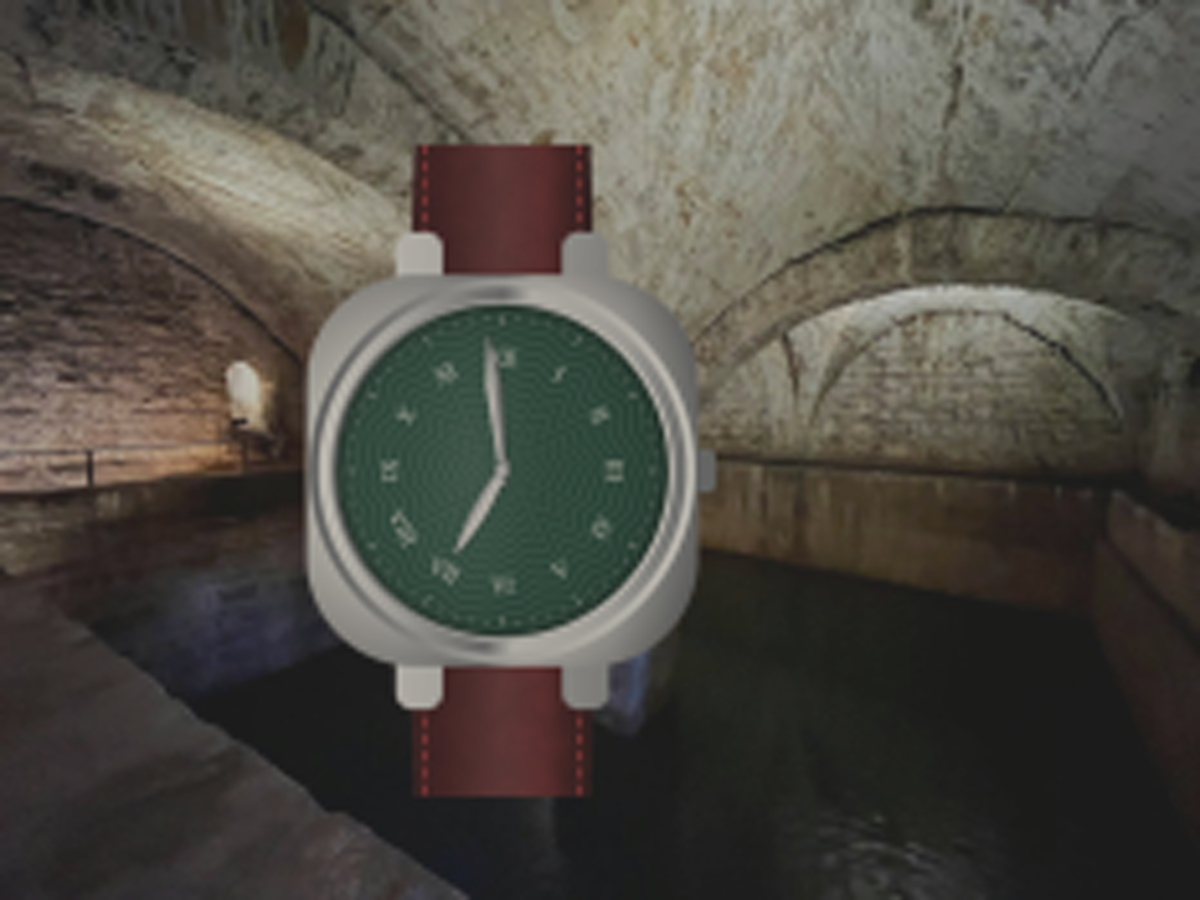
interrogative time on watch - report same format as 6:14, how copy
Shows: 6:59
